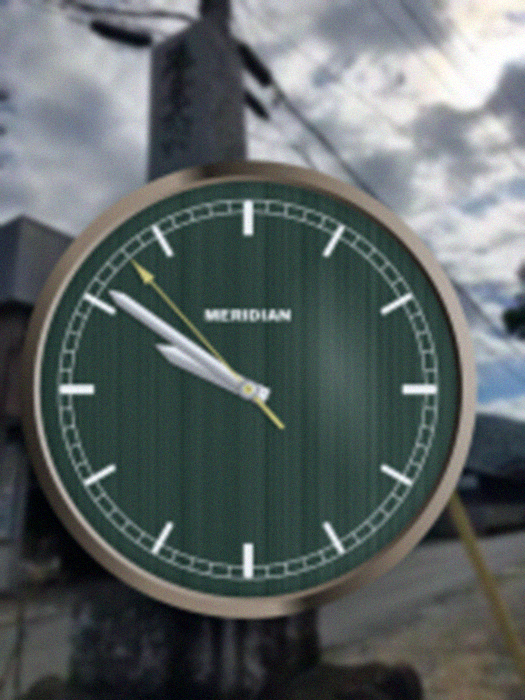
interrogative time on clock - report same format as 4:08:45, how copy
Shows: 9:50:53
